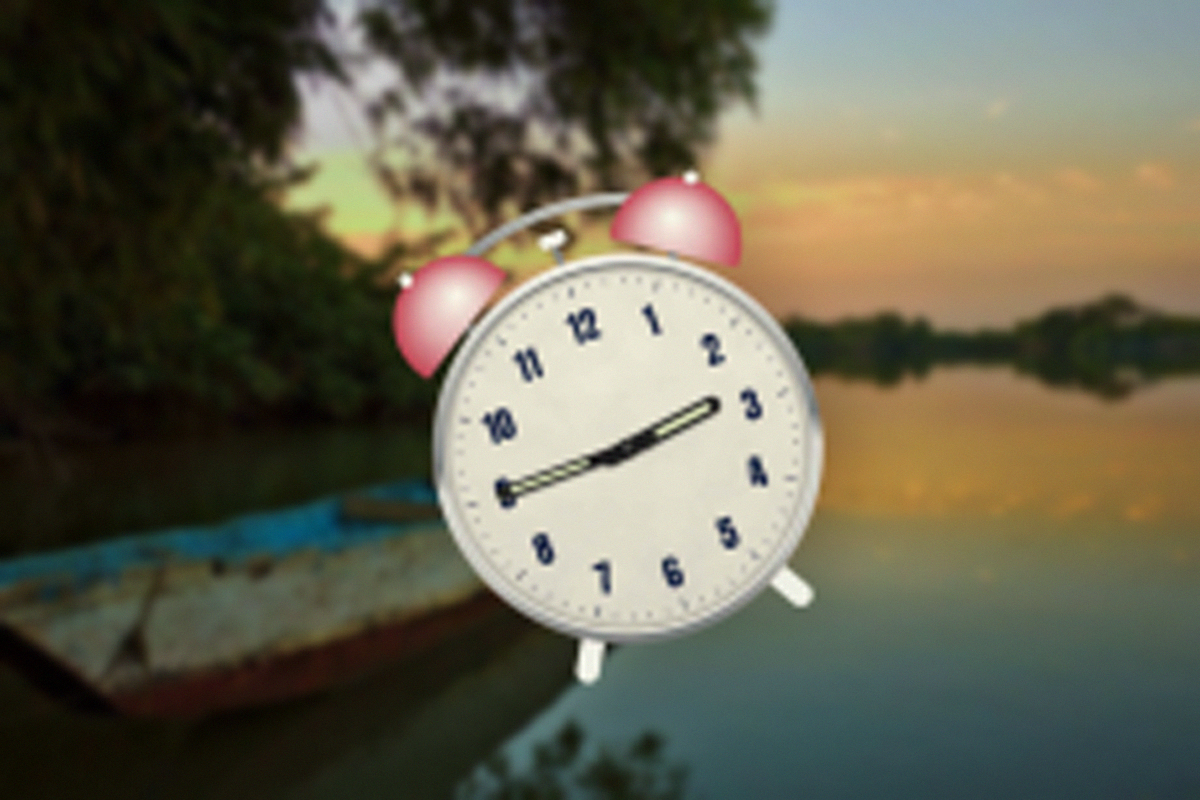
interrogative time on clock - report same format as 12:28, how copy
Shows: 2:45
